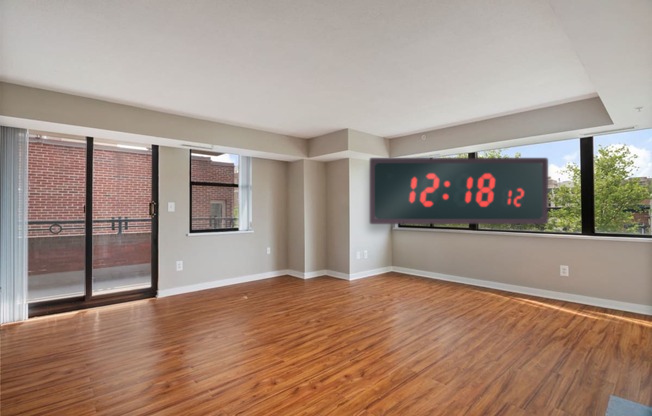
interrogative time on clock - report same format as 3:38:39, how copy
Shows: 12:18:12
